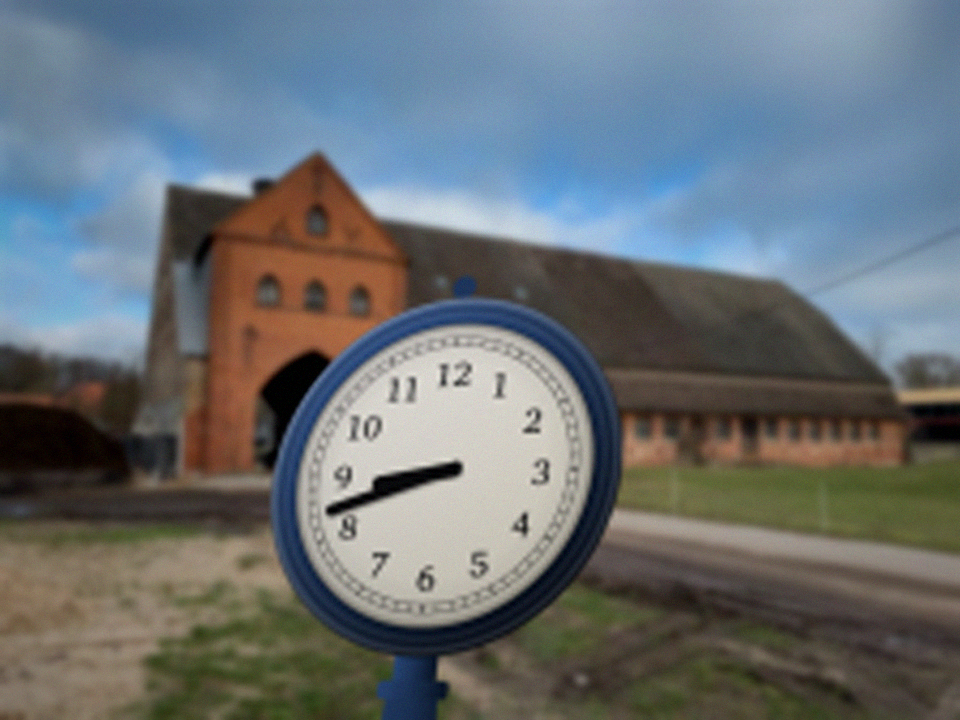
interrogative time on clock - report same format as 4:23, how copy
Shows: 8:42
